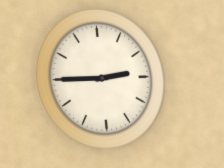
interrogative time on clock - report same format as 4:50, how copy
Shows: 2:45
